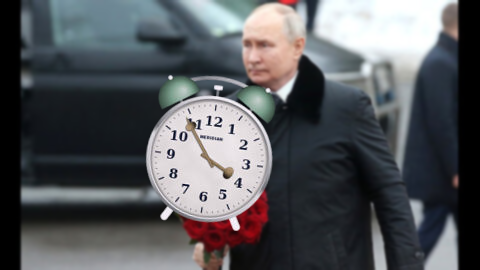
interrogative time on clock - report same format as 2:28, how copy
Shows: 3:54
